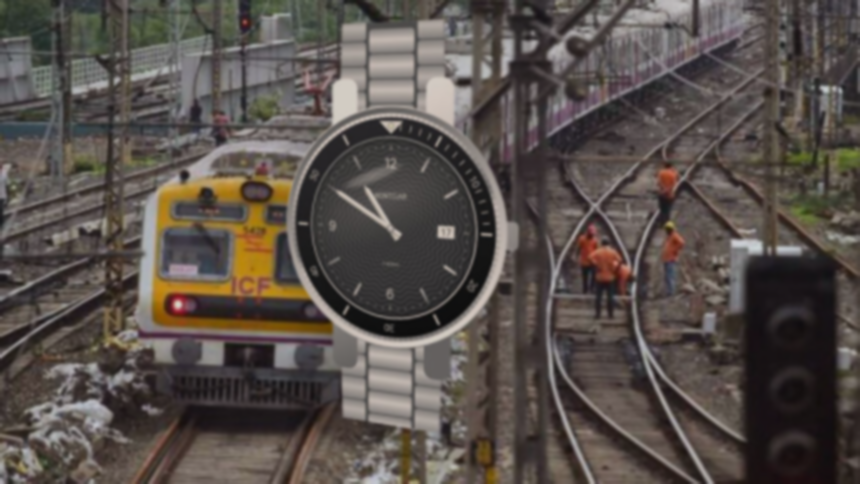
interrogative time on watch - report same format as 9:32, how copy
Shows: 10:50
